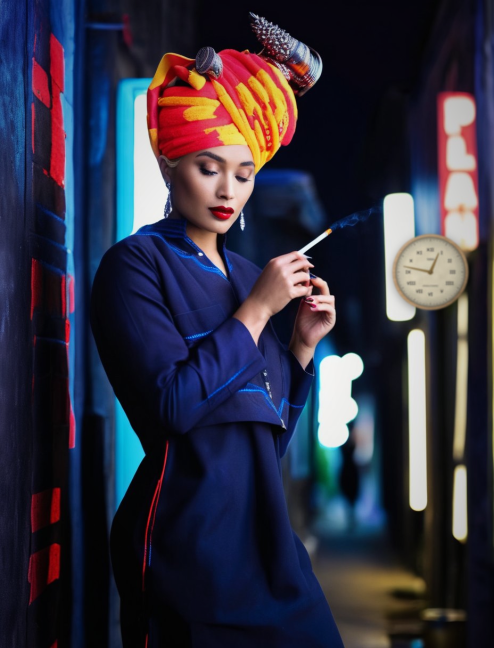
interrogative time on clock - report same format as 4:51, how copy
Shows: 12:47
